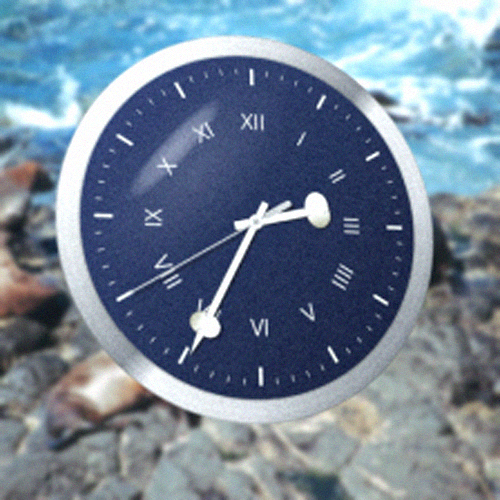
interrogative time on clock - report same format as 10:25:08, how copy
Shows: 2:34:40
